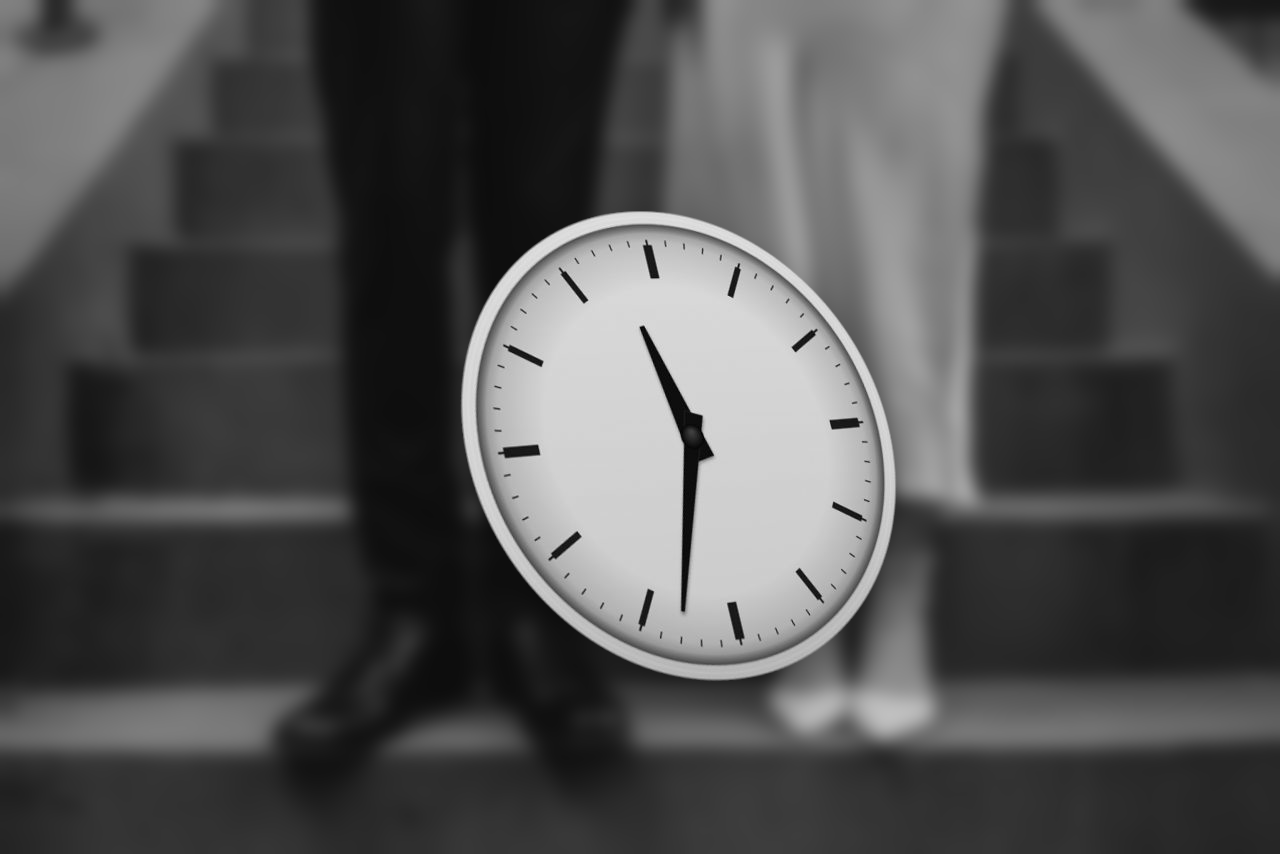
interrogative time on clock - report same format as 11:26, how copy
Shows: 11:33
